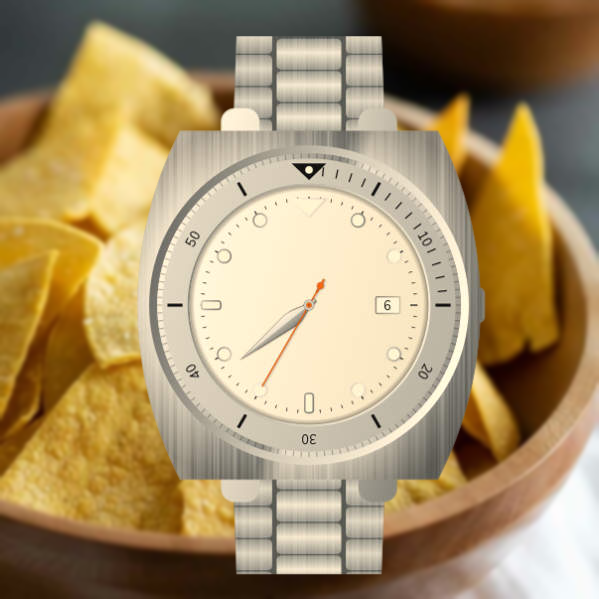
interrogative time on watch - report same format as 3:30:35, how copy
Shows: 7:38:35
